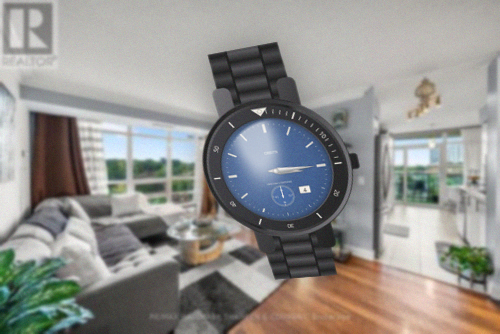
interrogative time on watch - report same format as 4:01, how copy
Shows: 3:15
